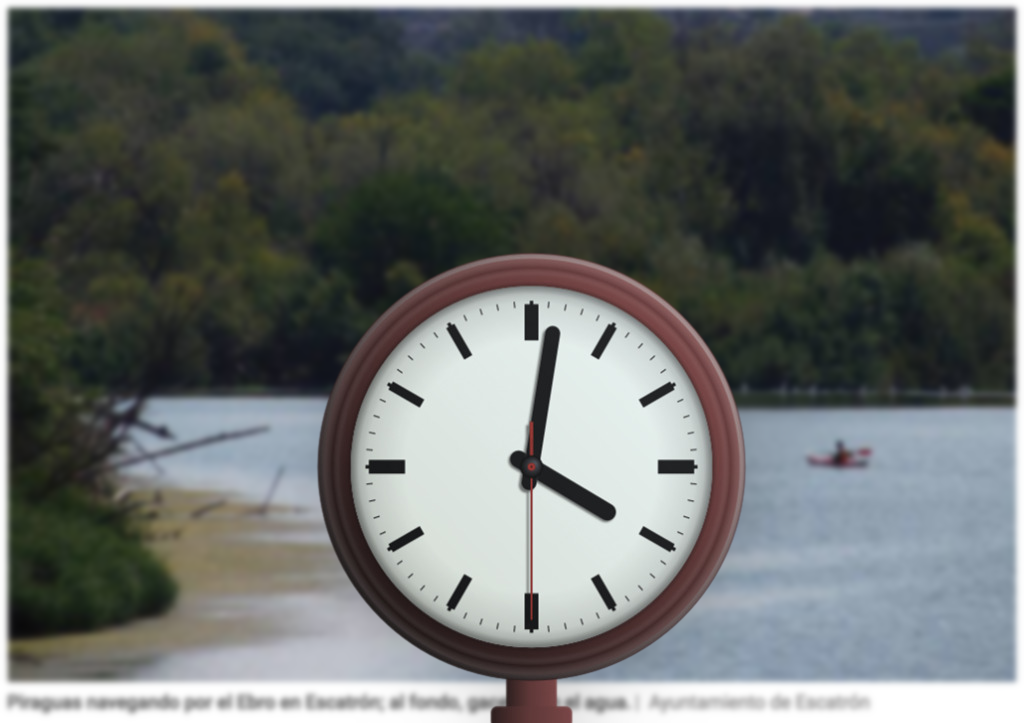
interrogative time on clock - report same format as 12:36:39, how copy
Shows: 4:01:30
